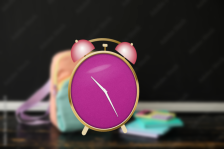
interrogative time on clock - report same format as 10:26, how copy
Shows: 10:25
